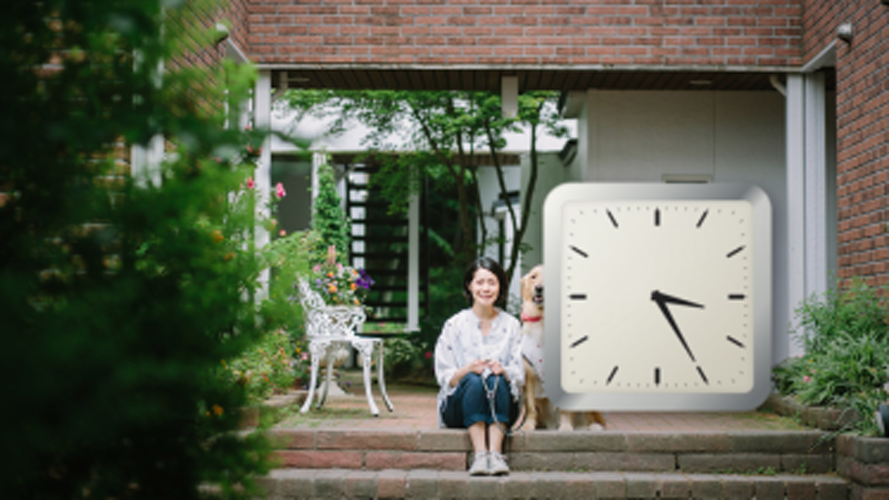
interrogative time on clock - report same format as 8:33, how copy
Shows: 3:25
